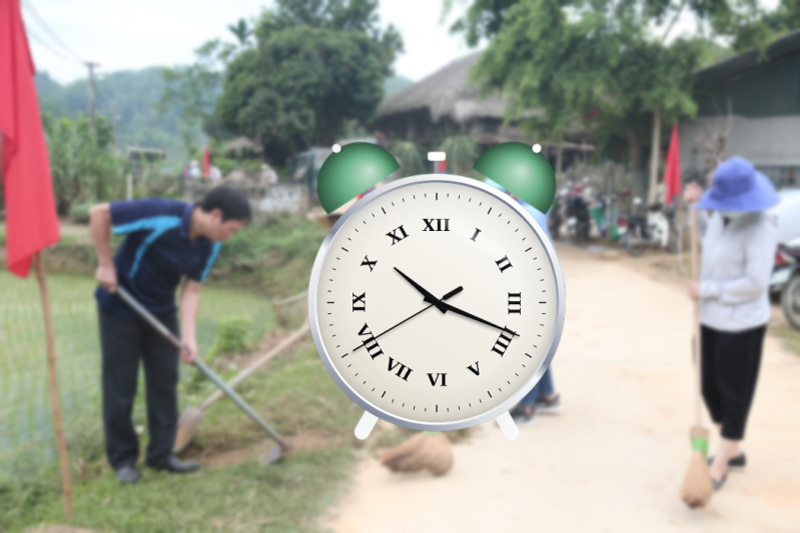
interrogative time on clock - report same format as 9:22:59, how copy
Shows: 10:18:40
